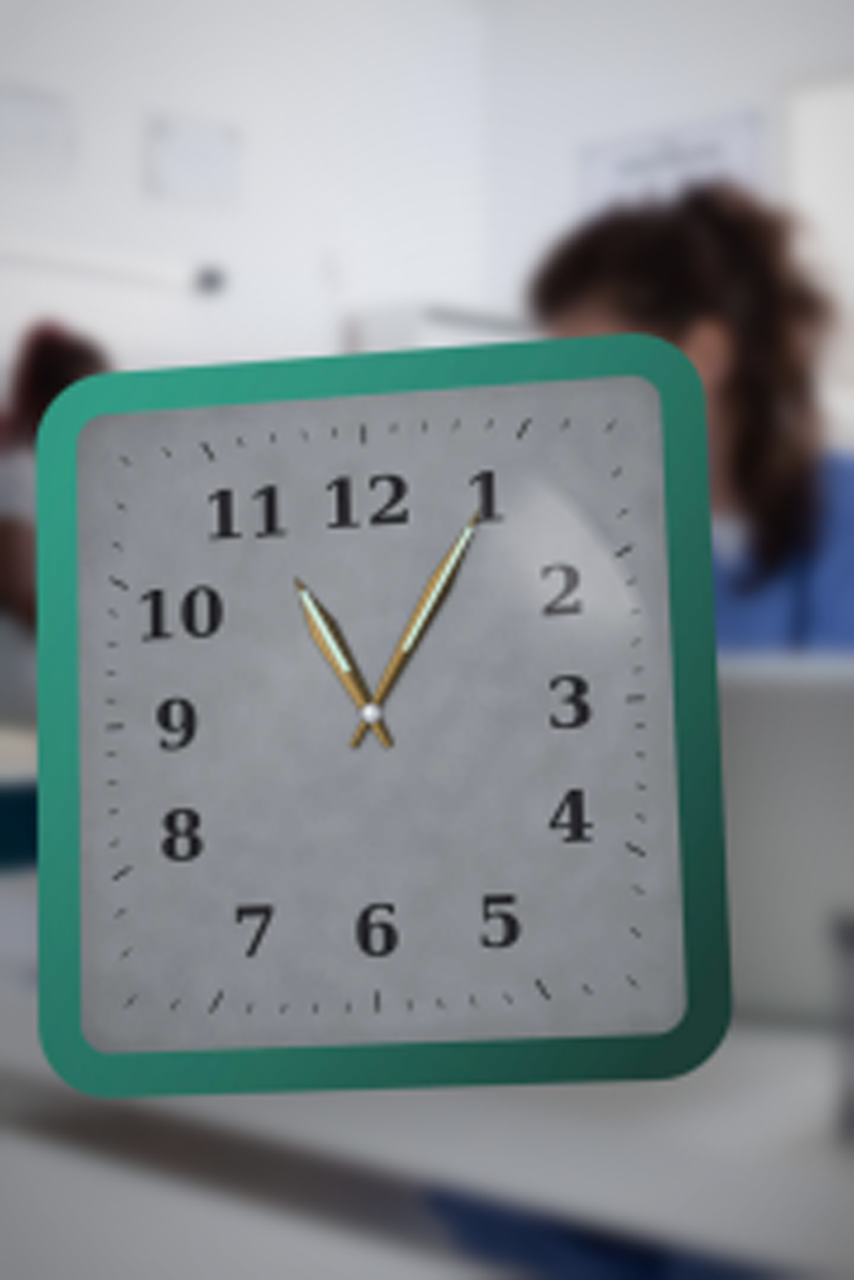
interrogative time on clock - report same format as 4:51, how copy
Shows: 11:05
